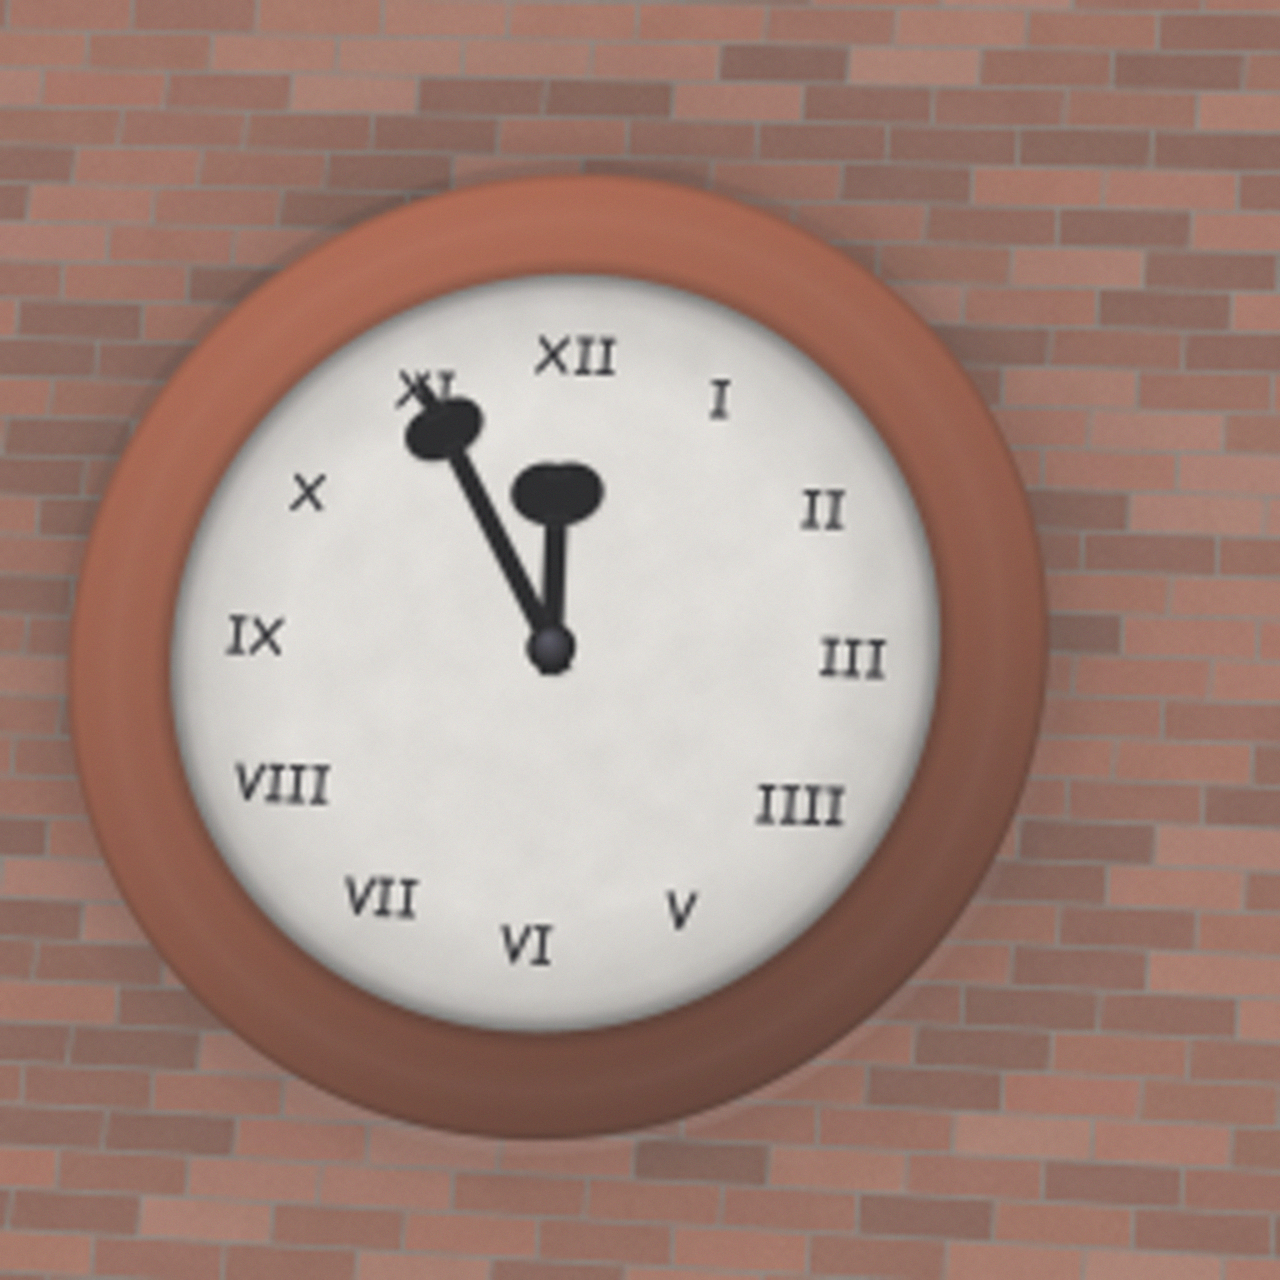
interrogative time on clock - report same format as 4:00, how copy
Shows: 11:55
